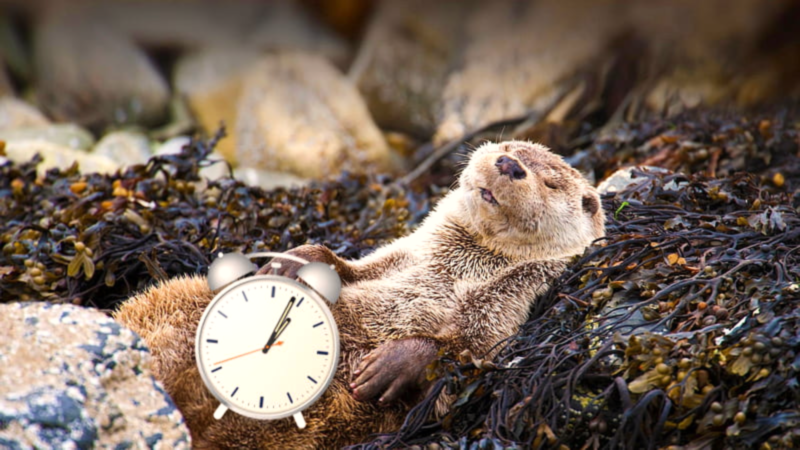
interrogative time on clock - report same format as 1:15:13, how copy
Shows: 1:03:41
